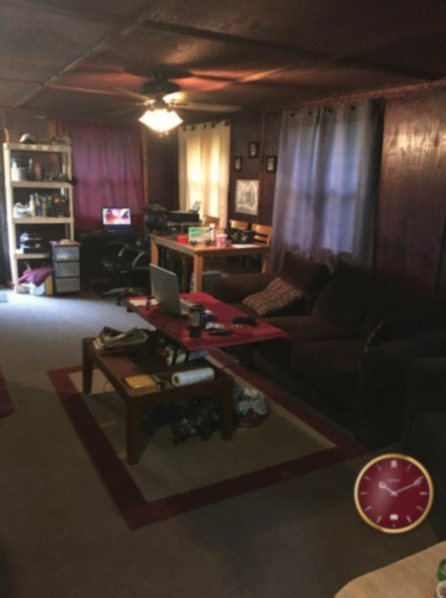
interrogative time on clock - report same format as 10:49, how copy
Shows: 10:11
